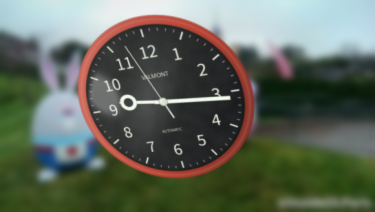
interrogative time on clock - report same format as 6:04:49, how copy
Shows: 9:15:57
